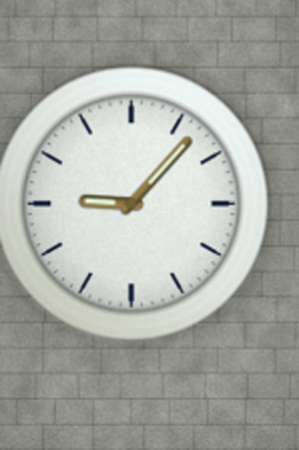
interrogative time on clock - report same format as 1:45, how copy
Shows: 9:07
